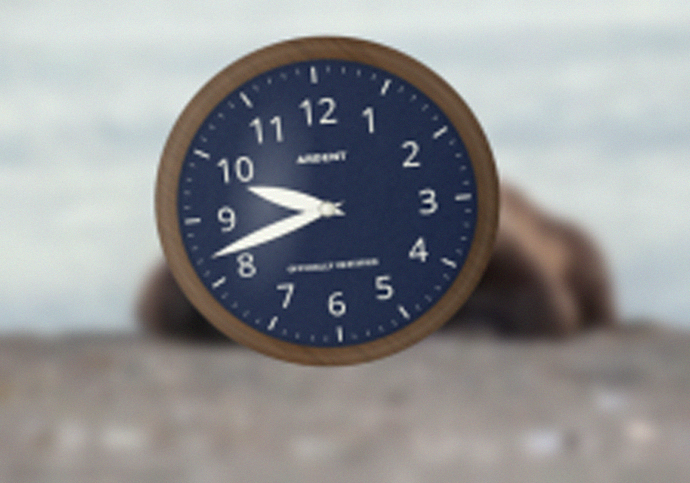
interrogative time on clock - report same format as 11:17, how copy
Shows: 9:42
